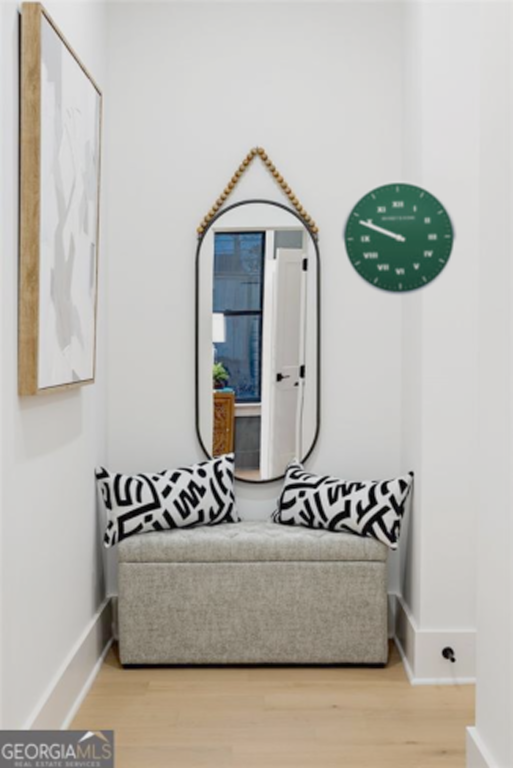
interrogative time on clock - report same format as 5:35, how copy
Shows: 9:49
